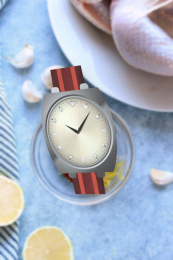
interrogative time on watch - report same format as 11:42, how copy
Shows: 10:07
